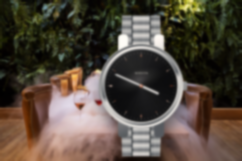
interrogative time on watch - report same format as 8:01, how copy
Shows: 3:49
